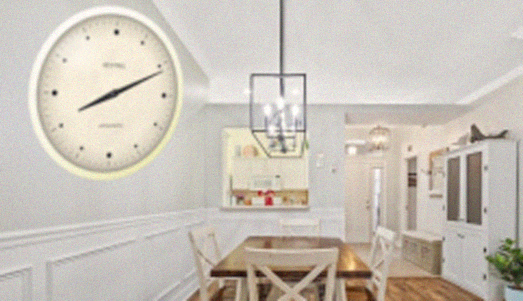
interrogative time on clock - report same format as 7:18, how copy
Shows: 8:11
